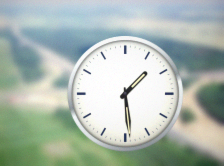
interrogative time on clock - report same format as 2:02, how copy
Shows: 1:29
